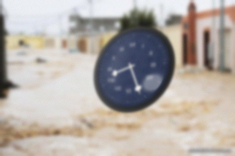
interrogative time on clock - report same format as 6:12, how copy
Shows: 8:26
